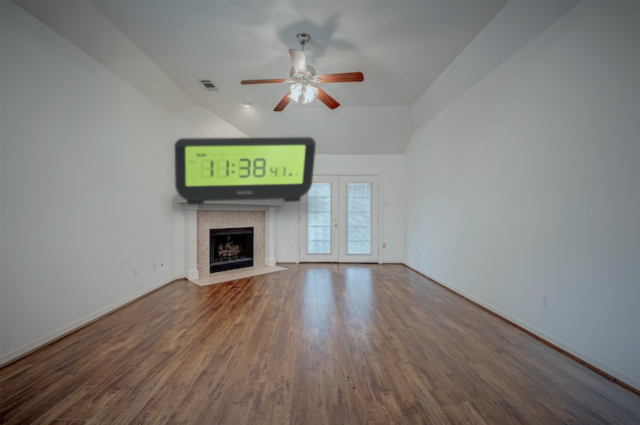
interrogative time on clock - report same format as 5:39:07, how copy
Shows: 11:38:41
